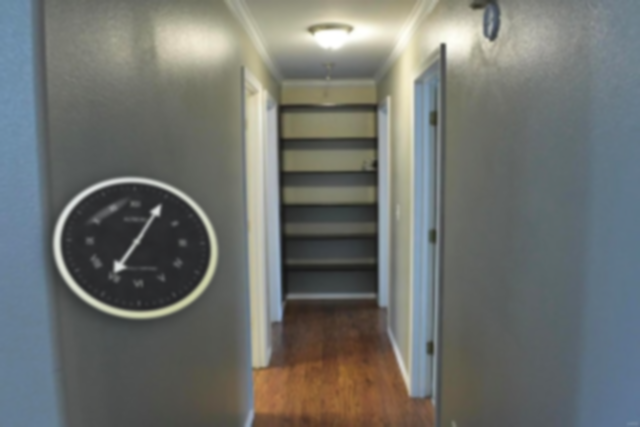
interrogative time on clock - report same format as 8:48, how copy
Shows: 7:05
